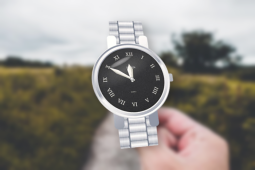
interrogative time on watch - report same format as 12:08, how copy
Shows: 11:50
